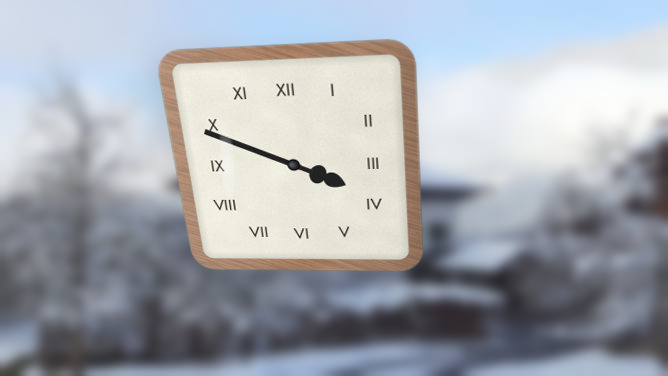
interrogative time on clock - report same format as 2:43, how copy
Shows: 3:49
